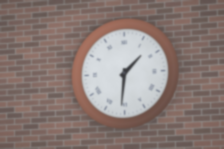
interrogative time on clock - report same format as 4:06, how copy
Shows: 1:31
